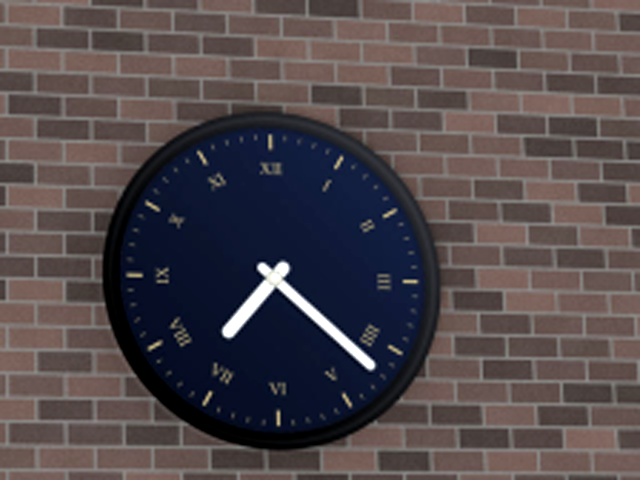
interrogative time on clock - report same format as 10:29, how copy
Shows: 7:22
